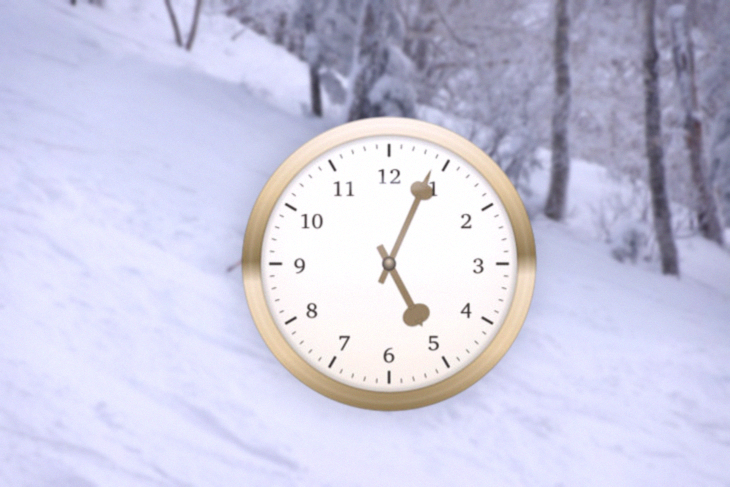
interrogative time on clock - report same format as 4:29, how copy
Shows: 5:04
